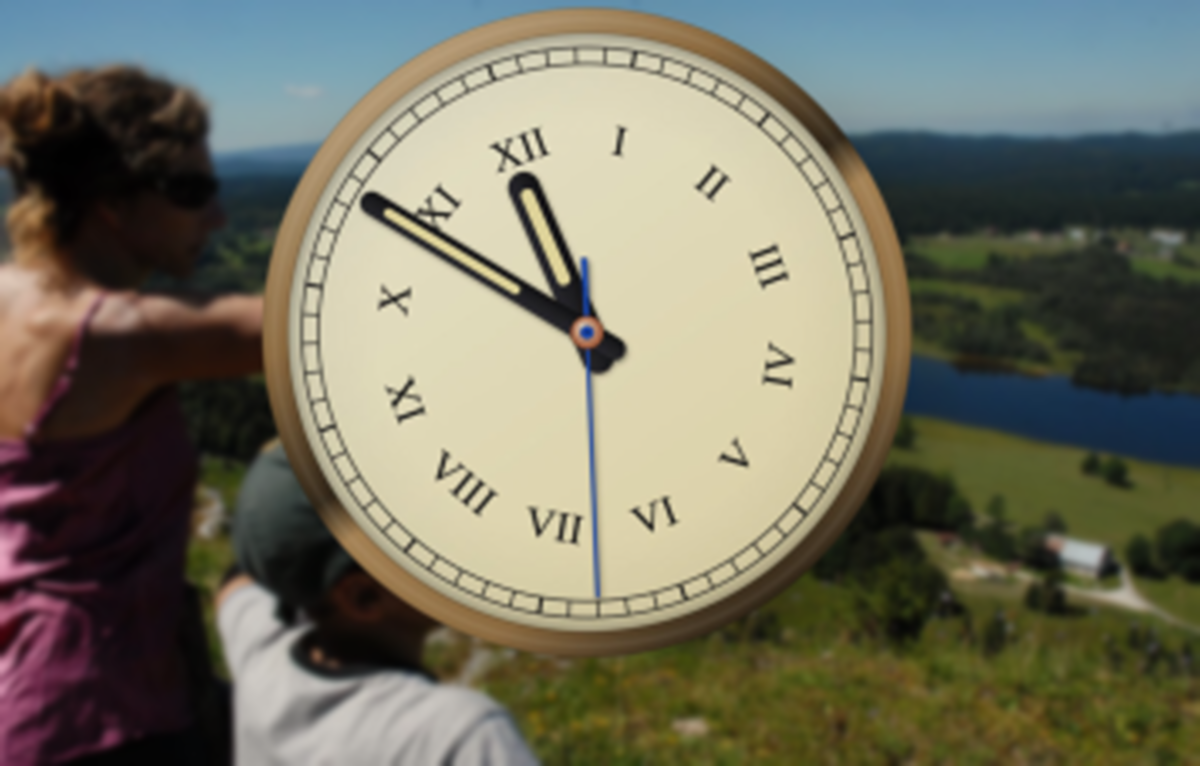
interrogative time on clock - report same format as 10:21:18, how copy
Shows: 11:53:33
